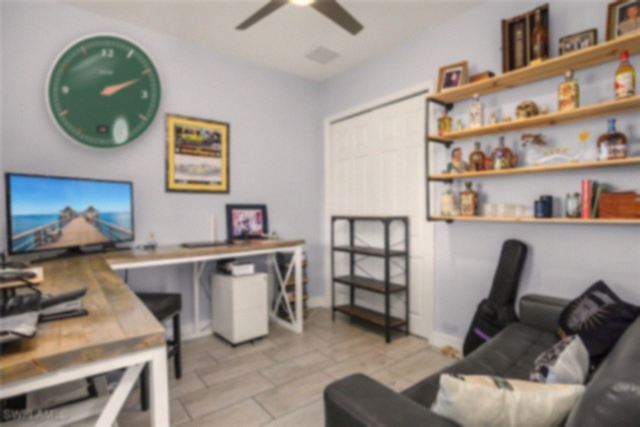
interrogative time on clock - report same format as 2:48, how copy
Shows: 2:11
